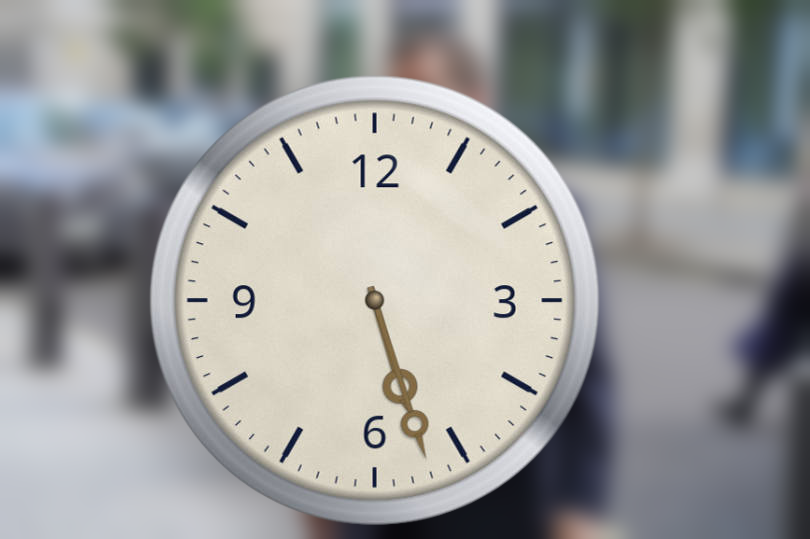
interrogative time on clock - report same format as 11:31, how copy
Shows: 5:27
